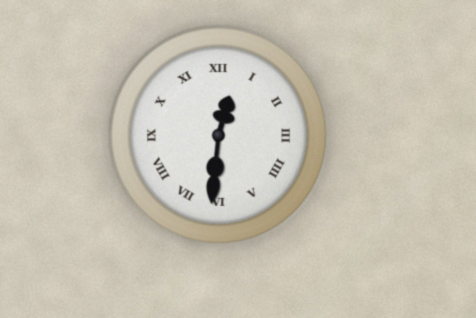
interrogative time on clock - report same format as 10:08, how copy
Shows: 12:31
